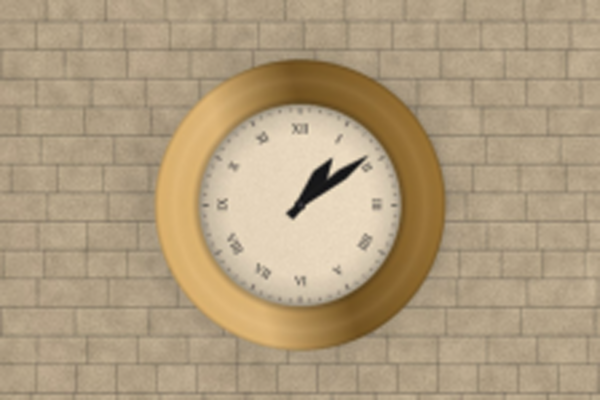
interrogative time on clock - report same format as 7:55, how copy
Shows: 1:09
